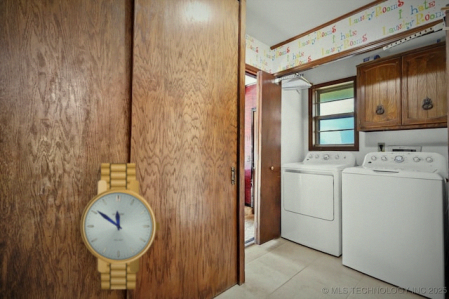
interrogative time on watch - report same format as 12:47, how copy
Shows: 11:51
